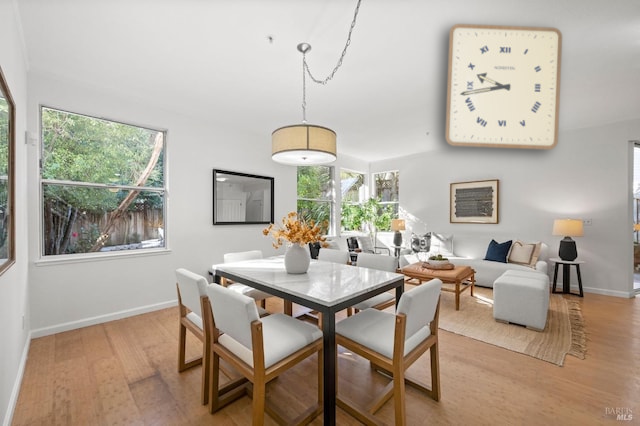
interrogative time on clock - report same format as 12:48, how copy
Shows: 9:43
